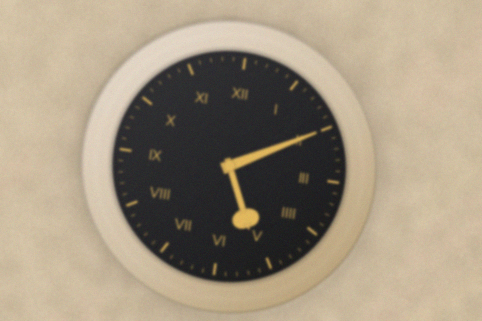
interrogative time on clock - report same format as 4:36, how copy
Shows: 5:10
